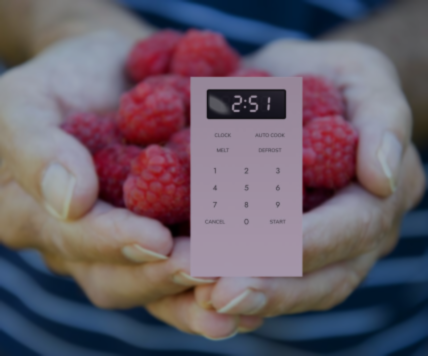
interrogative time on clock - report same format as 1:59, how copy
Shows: 2:51
